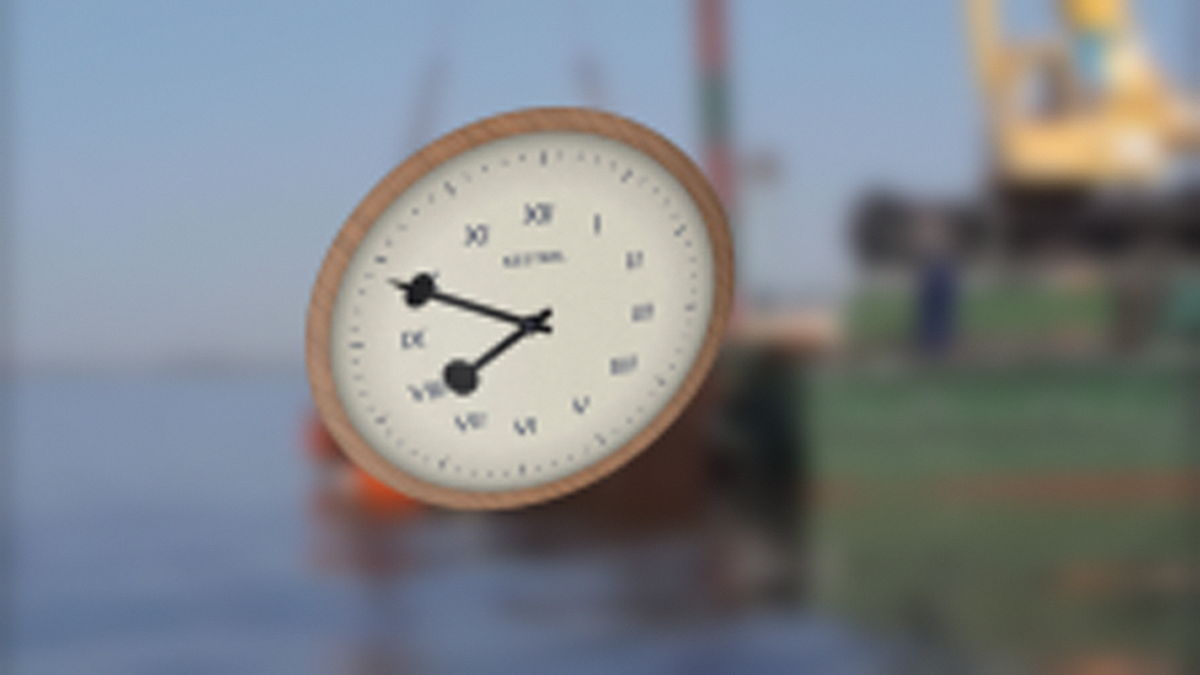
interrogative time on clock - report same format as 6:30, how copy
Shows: 7:49
